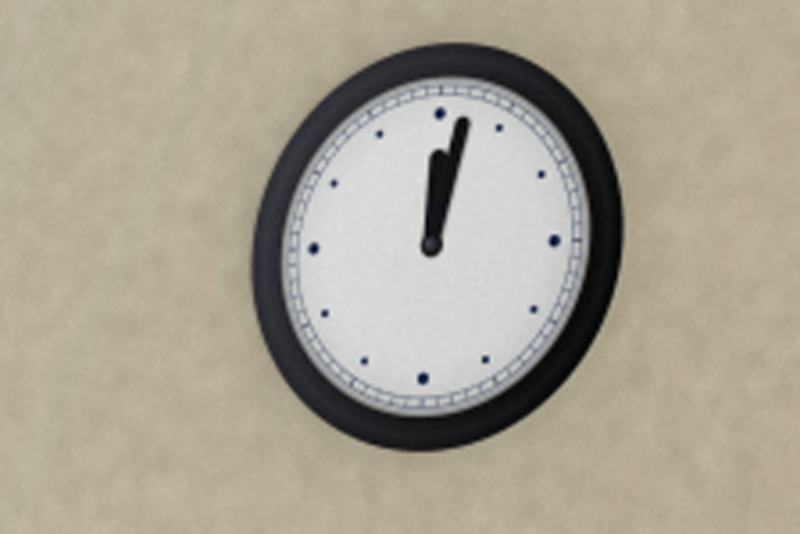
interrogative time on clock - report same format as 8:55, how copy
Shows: 12:02
